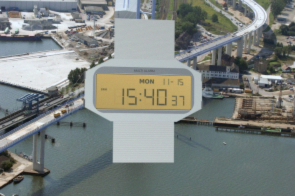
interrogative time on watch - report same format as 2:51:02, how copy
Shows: 15:40:37
